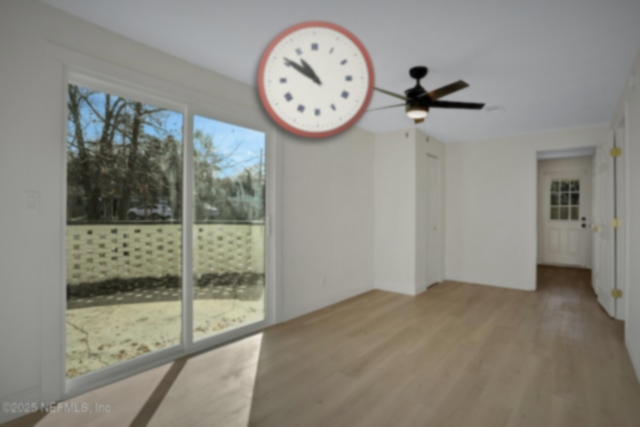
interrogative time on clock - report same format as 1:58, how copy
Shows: 10:51
